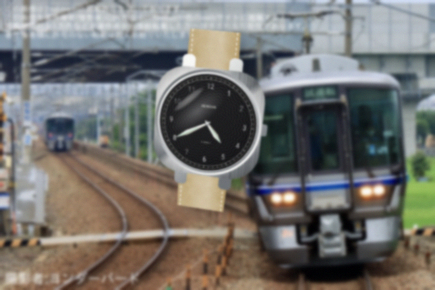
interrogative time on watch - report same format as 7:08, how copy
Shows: 4:40
